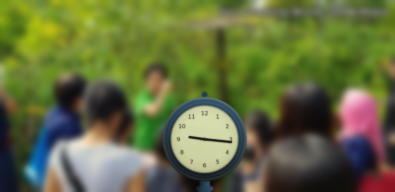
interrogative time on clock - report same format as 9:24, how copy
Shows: 9:16
